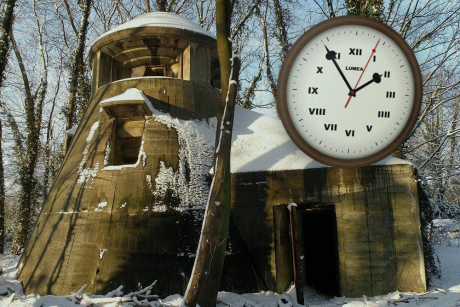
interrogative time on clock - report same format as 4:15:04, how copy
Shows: 1:54:04
